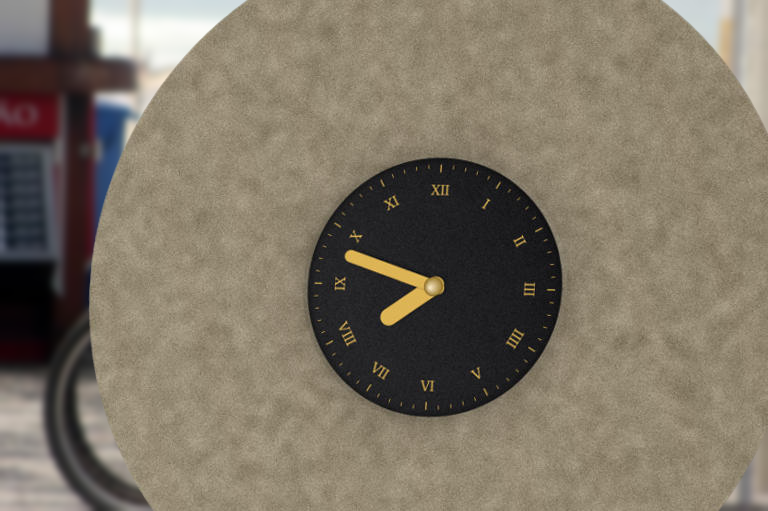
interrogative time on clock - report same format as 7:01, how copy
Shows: 7:48
